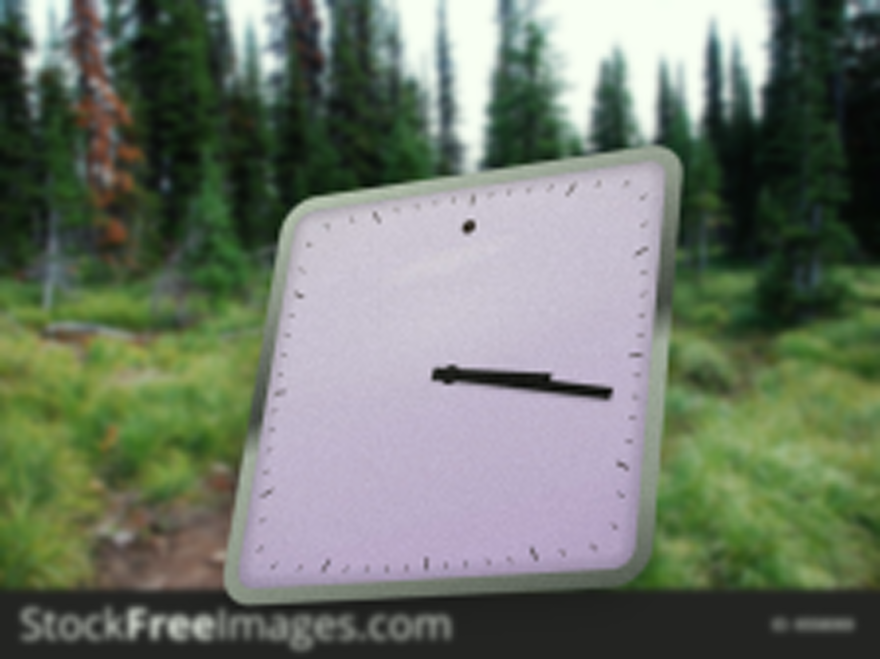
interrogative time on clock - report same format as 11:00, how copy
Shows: 3:17
